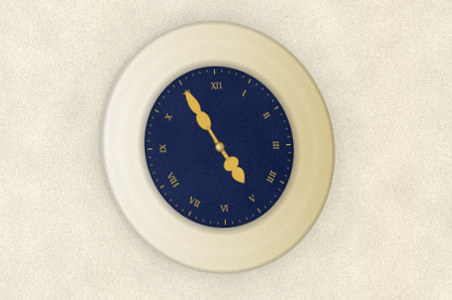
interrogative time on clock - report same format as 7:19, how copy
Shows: 4:55
